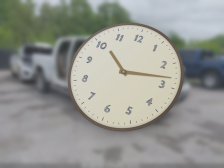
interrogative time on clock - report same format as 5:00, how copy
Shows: 10:13
